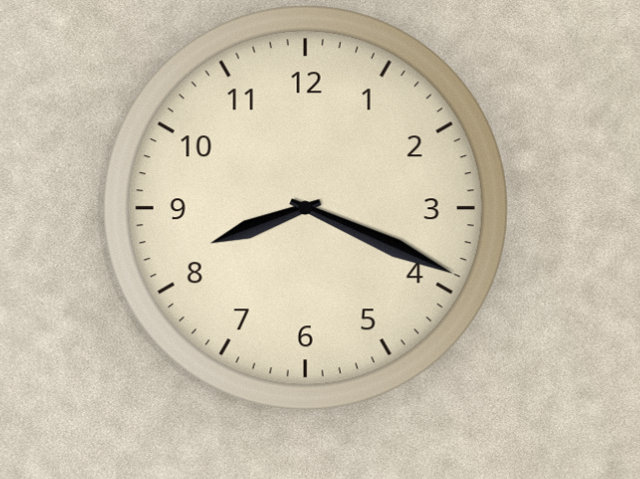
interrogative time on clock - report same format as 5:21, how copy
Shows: 8:19
